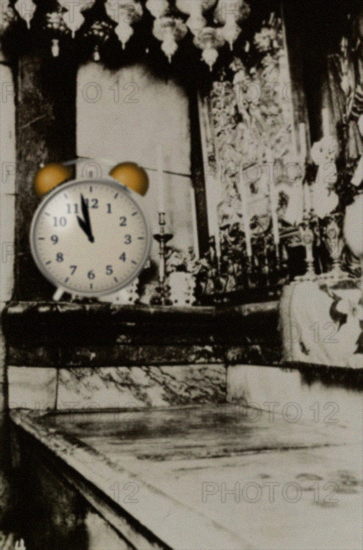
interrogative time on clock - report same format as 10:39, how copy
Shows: 10:58
